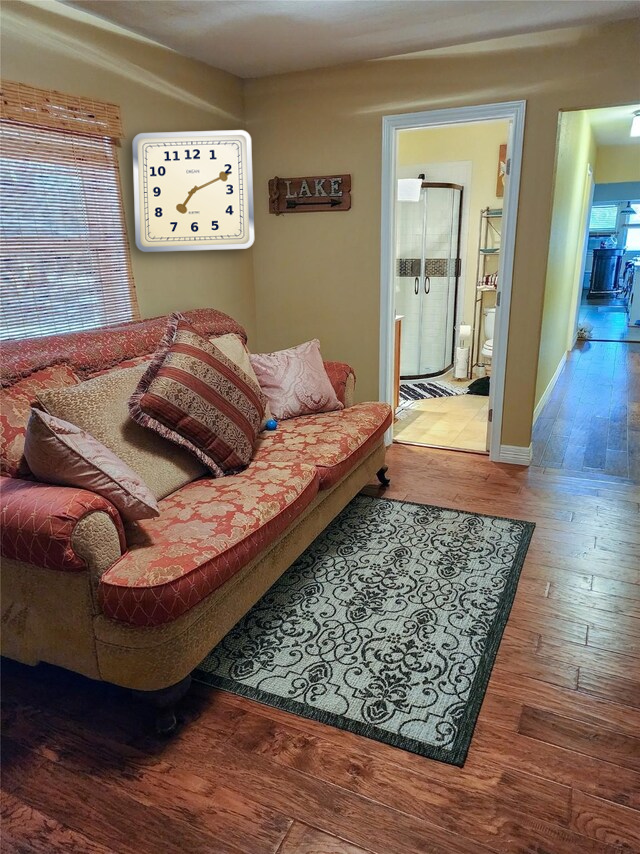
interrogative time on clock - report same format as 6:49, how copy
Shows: 7:11
